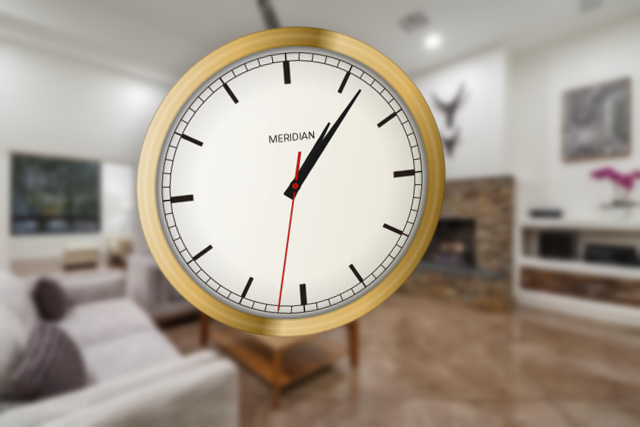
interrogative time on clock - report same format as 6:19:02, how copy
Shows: 1:06:32
